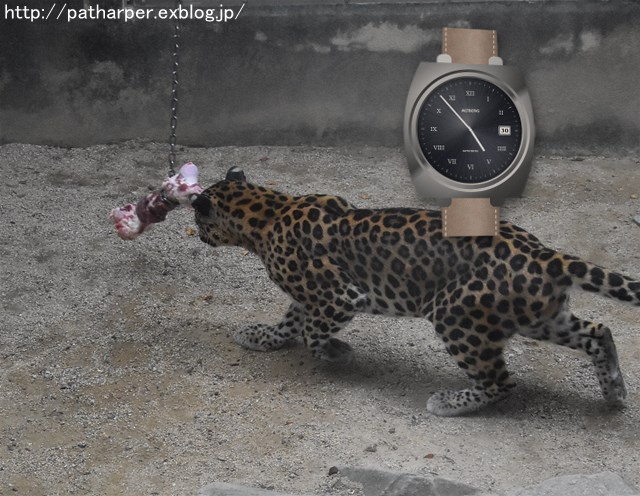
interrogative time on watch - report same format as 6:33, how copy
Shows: 4:53
